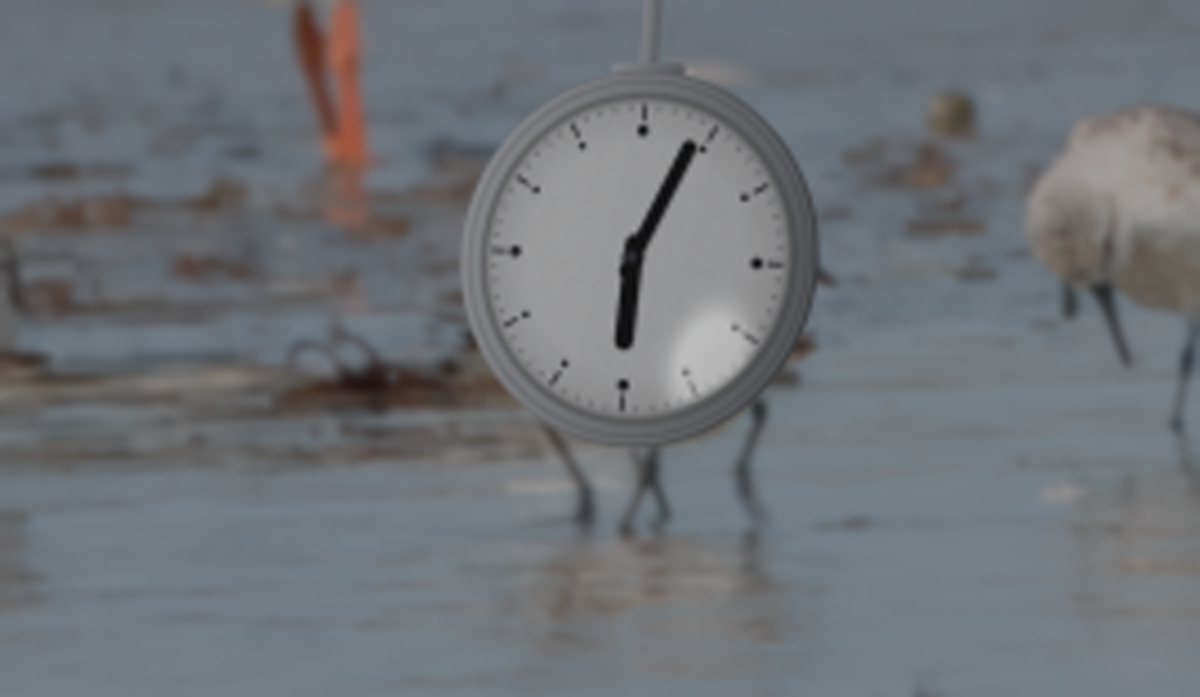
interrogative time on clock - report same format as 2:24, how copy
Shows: 6:04
